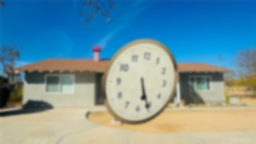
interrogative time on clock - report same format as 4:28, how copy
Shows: 5:26
